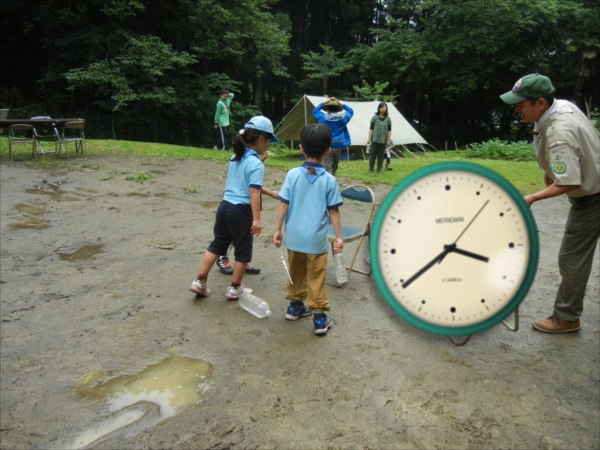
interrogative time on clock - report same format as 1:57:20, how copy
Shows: 3:39:07
